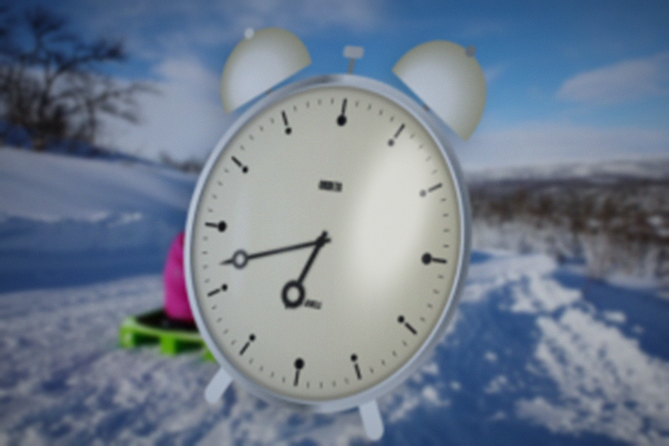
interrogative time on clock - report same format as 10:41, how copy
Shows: 6:42
